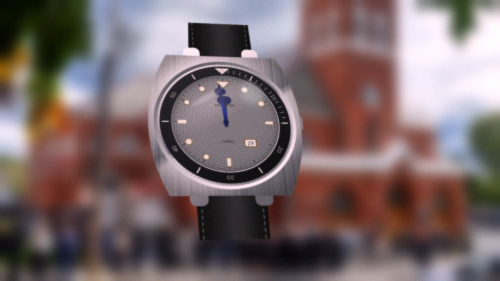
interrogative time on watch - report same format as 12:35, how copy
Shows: 11:59
